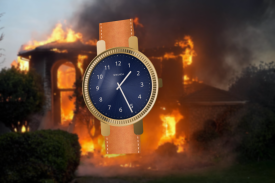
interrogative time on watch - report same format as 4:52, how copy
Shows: 1:26
